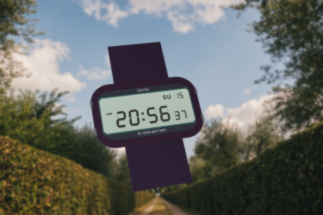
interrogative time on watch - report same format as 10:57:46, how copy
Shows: 20:56:37
